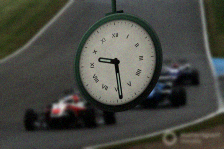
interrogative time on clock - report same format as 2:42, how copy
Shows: 9:29
